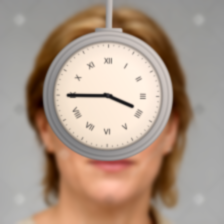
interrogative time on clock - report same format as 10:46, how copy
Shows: 3:45
